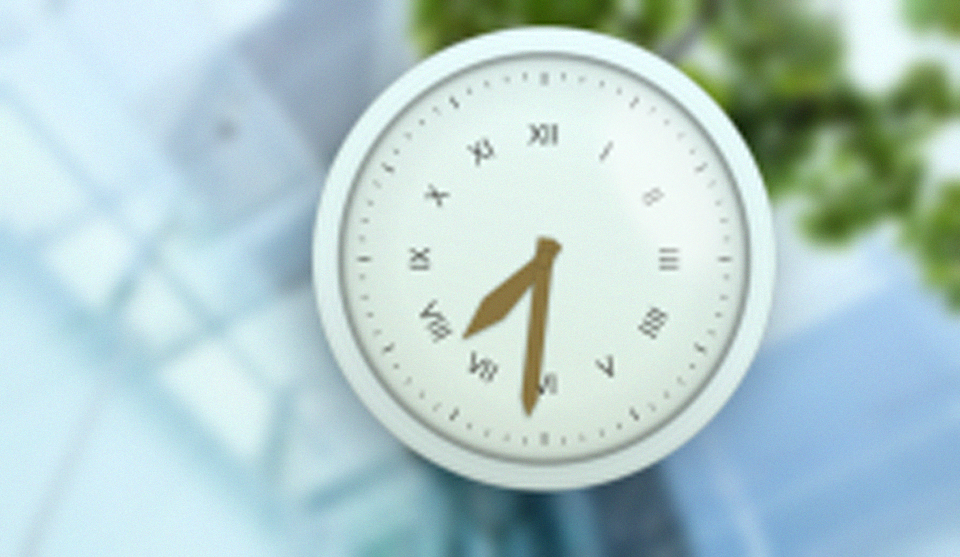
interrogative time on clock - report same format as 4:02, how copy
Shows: 7:31
